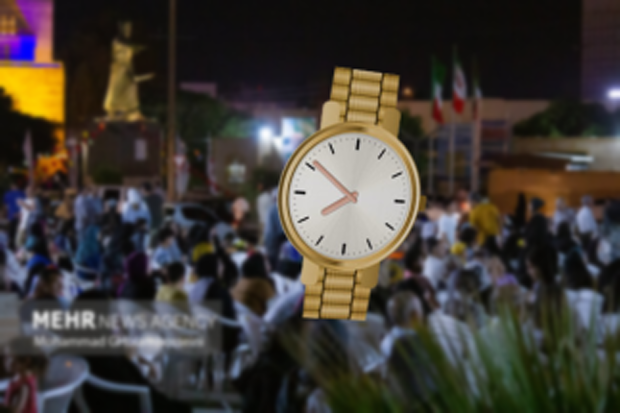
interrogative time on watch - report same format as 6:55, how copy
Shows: 7:51
